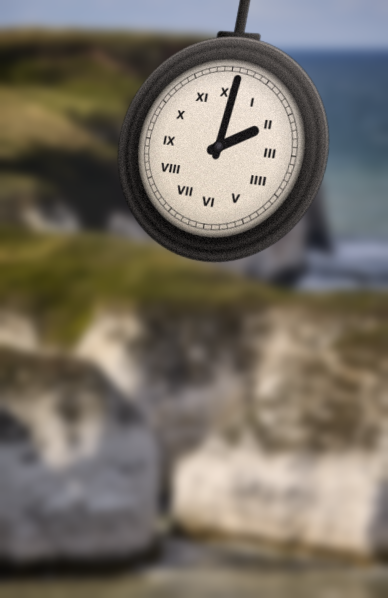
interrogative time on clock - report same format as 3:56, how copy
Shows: 2:01
